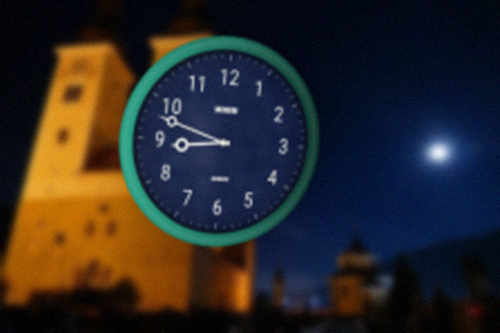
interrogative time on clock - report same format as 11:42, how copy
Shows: 8:48
